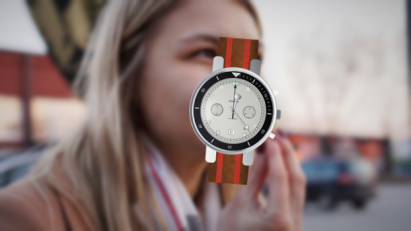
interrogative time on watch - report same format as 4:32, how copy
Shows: 12:23
